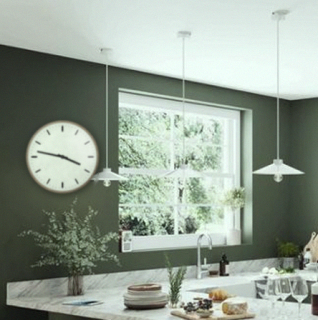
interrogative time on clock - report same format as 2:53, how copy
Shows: 3:47
